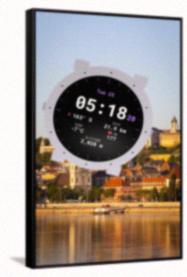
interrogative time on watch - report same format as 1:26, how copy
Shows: 5:18
